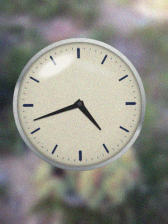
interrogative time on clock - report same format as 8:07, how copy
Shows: 4:42
